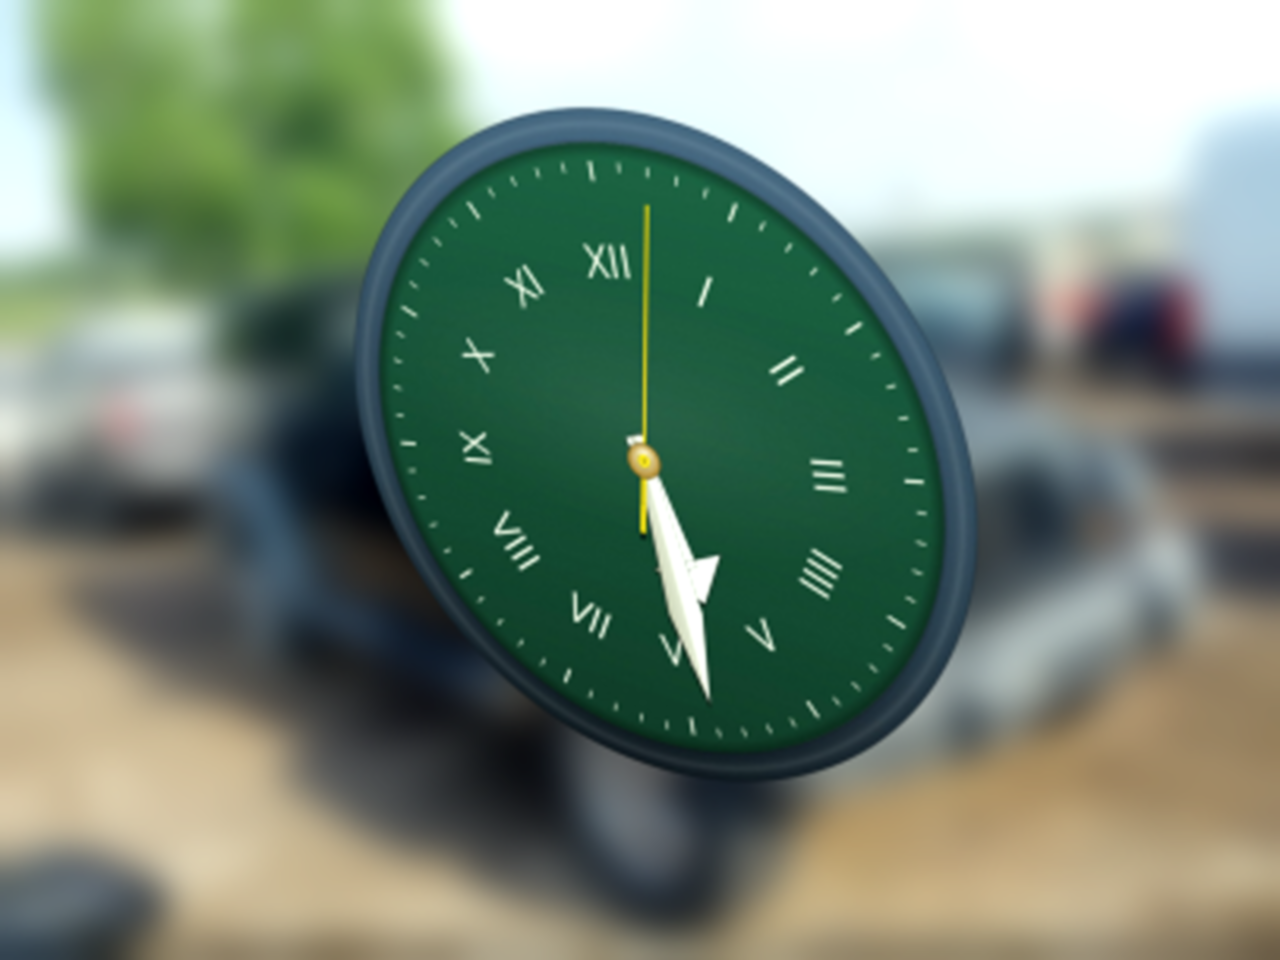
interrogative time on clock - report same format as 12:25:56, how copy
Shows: 5:29:02
